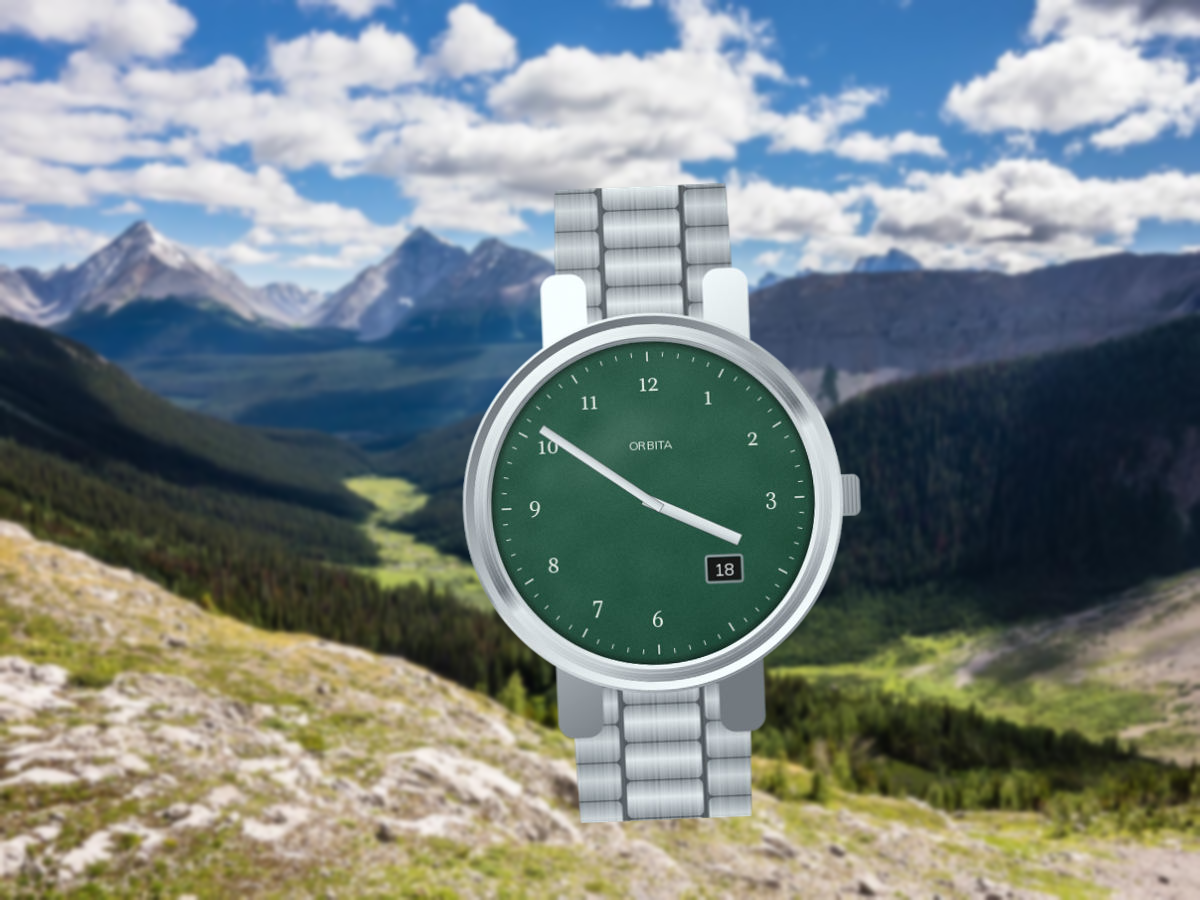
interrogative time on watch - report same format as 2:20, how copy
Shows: 3:51
